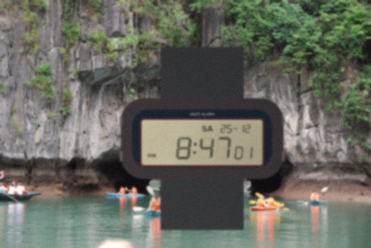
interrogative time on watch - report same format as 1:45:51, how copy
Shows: 8:47:01
